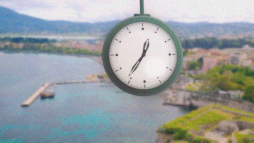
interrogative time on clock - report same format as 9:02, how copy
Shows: 12:36
